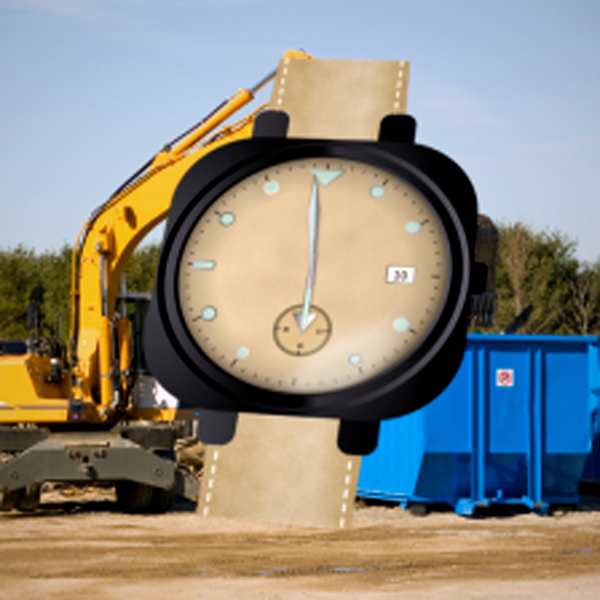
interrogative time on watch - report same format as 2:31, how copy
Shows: 5:59
